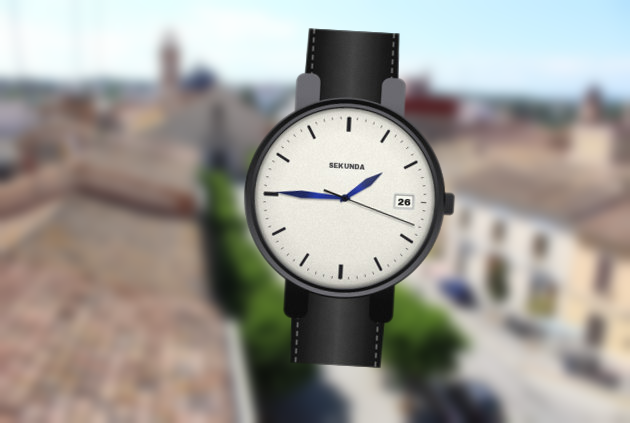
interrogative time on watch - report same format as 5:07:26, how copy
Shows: 1:45:18
